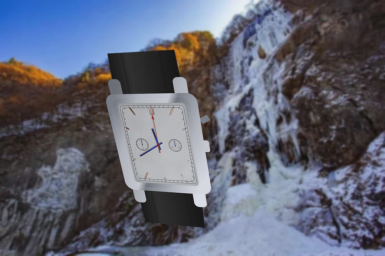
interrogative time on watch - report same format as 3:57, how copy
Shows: 11:40
